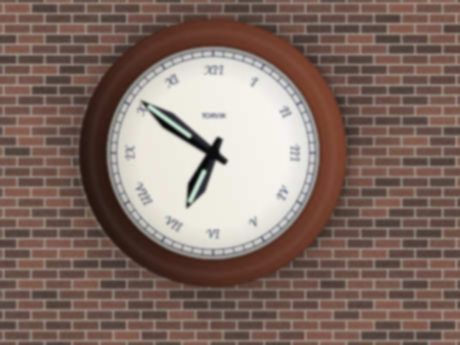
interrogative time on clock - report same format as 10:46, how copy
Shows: 6:51
